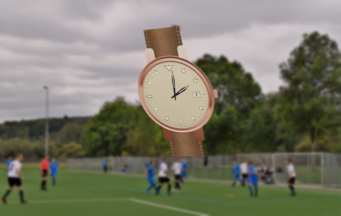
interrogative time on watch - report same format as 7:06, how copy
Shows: 2:01
